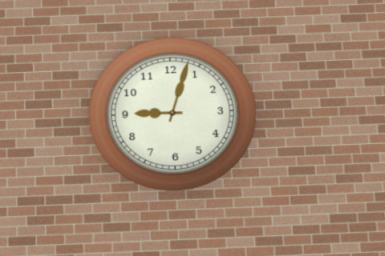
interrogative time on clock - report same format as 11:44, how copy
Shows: 9:03
